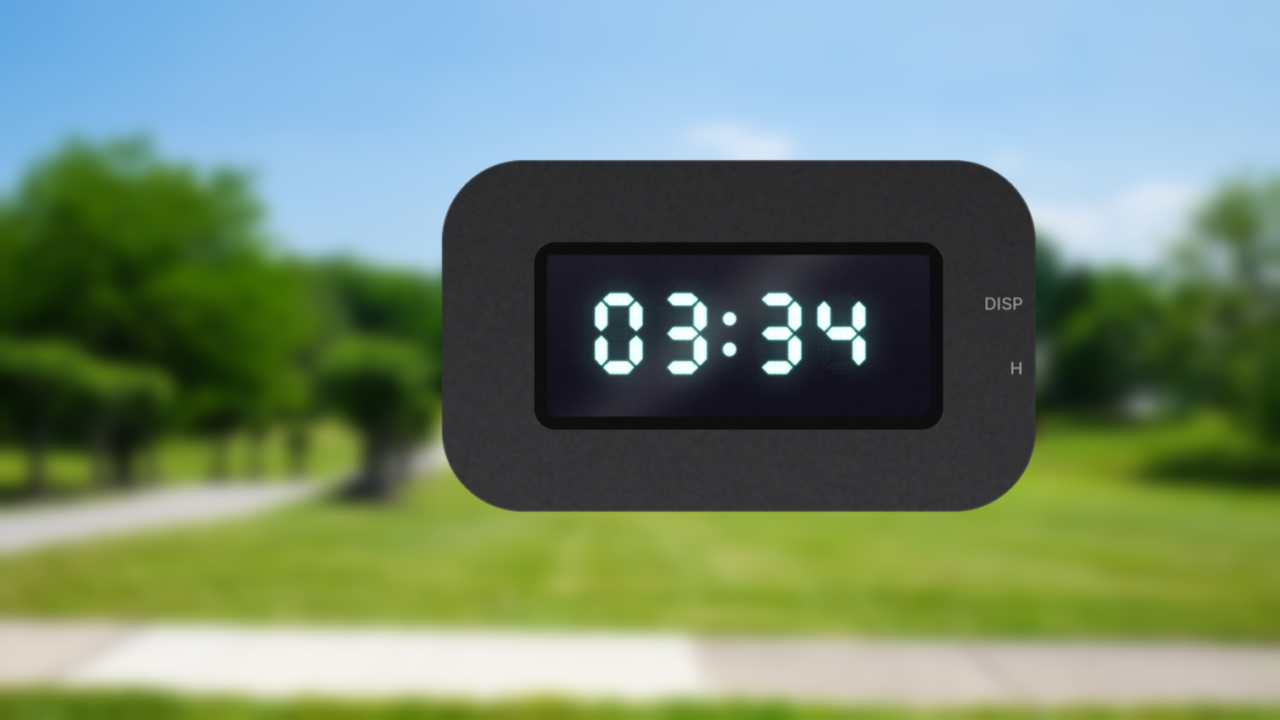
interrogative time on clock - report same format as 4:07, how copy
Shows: 3:34
